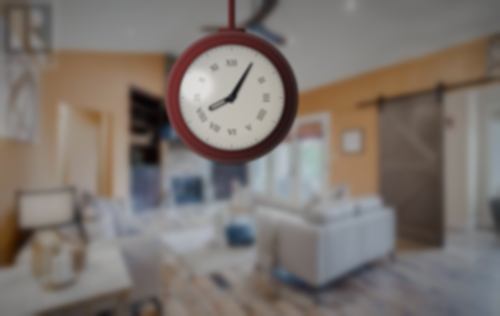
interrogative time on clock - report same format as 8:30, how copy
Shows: 8:05
